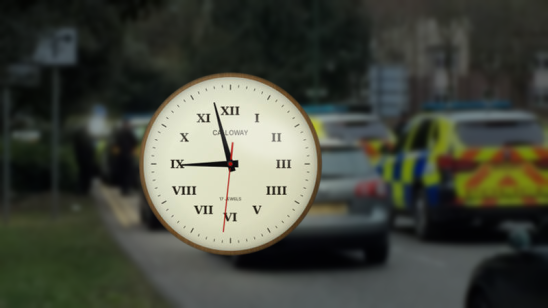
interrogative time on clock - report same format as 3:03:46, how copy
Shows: 8:57:31
